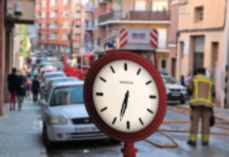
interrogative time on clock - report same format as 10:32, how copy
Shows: 6:33
